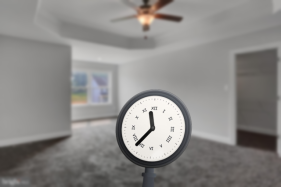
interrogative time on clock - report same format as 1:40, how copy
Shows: 11:37
